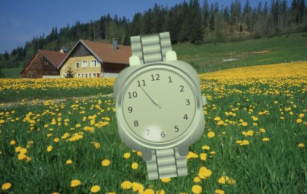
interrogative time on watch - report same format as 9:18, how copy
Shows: 10:54
